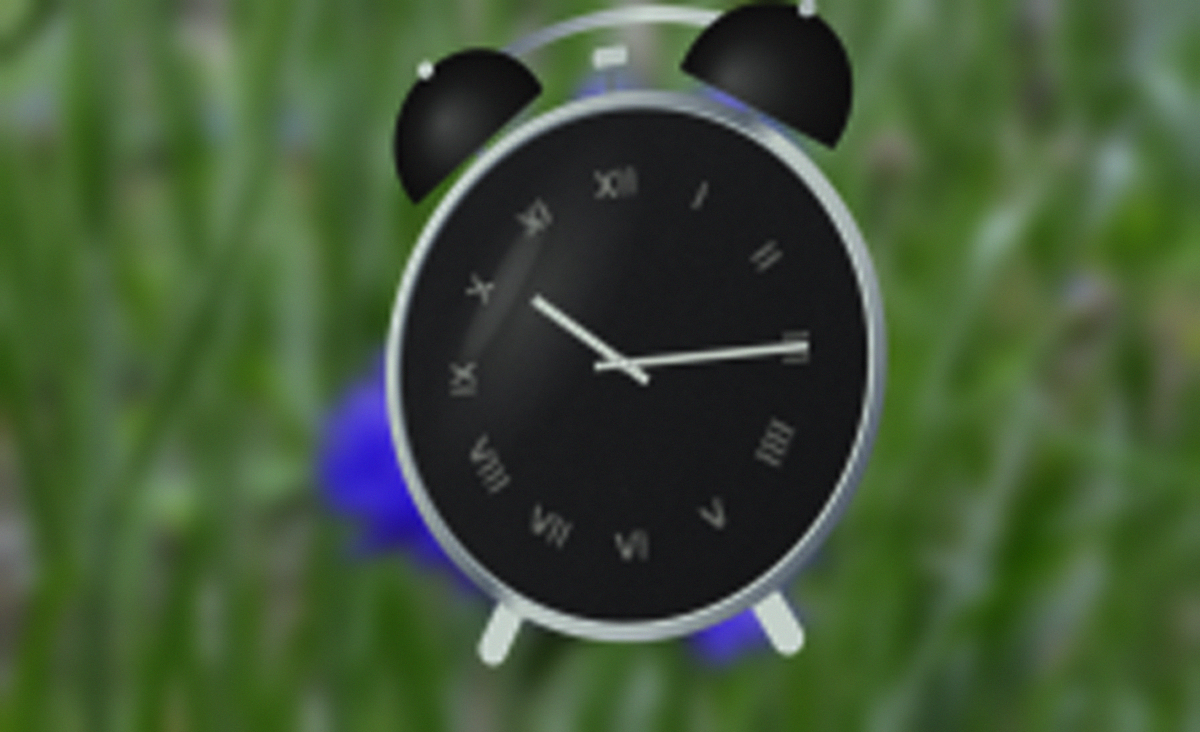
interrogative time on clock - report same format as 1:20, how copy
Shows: 10:15
